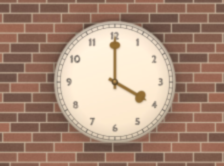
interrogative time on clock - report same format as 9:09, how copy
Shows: 4:00
